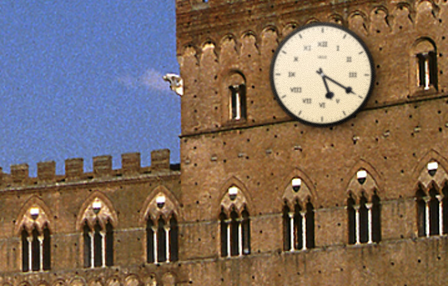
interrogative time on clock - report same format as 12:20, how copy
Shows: 5:20
